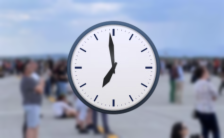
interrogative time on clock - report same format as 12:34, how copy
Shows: 6:59
